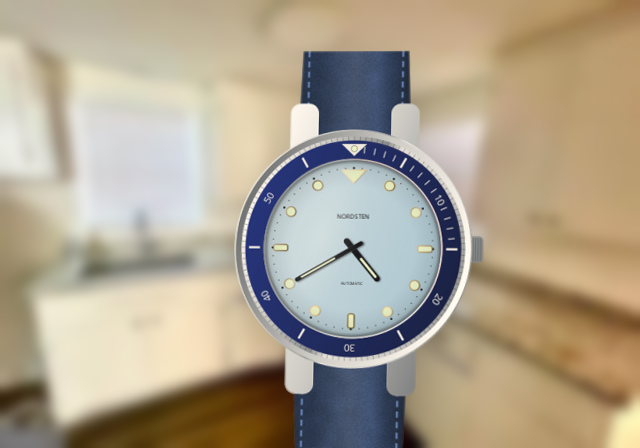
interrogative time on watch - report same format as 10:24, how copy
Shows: 4:40
